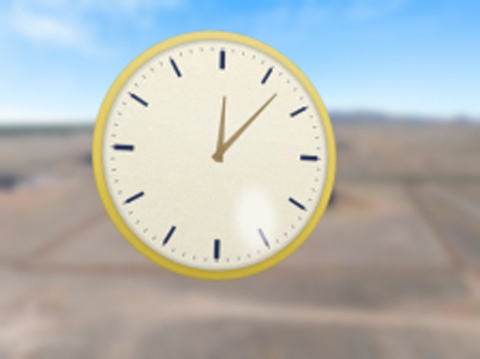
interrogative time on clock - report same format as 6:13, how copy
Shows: 12:07
